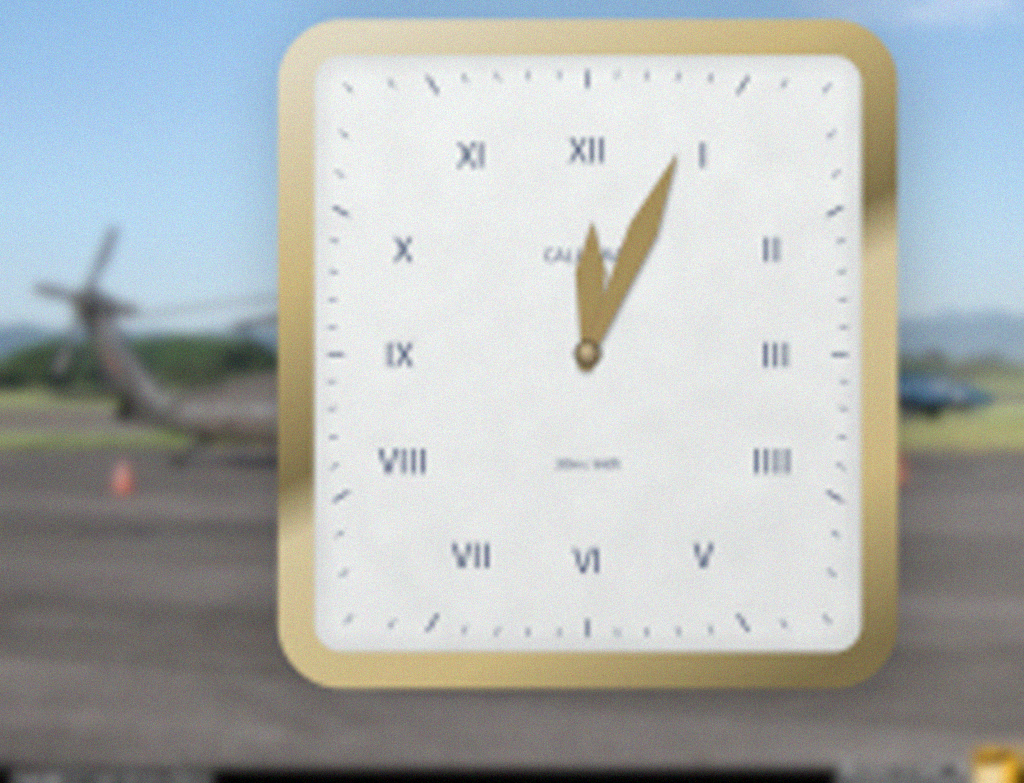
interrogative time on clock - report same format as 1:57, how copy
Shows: 12:04
